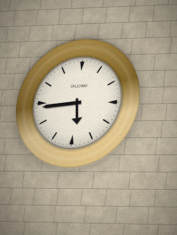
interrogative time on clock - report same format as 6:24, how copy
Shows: 5:44
